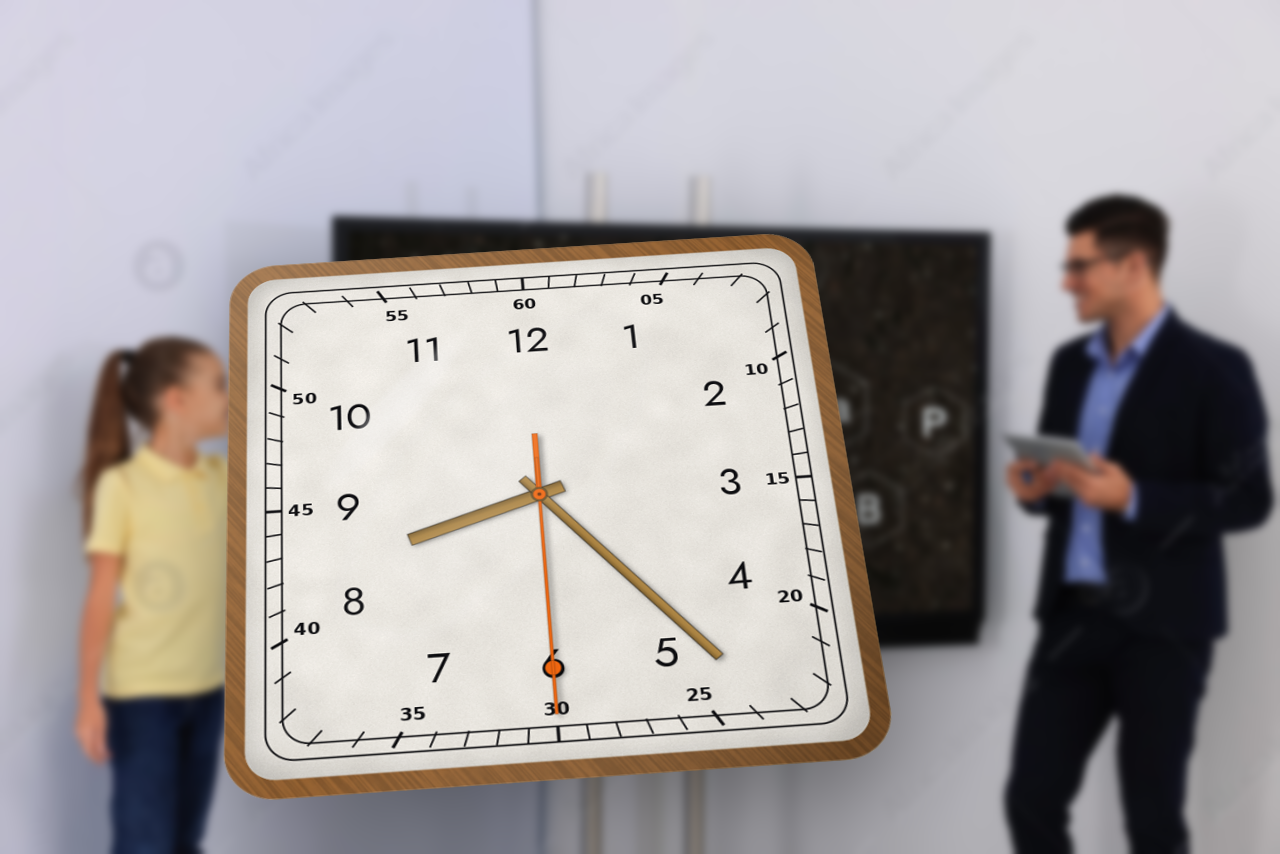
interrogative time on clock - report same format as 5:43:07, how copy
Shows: 8:23:30
